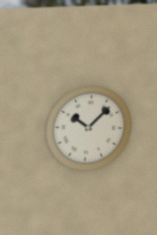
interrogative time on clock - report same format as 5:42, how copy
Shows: 10:07
